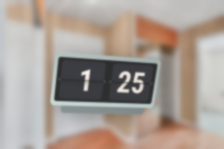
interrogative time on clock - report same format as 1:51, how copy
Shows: 1:25
